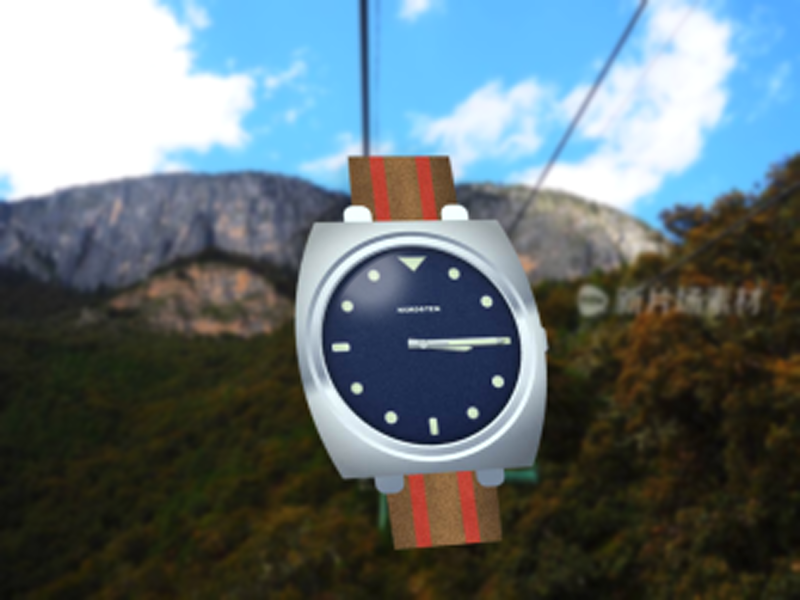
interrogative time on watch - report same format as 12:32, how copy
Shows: 3:15
